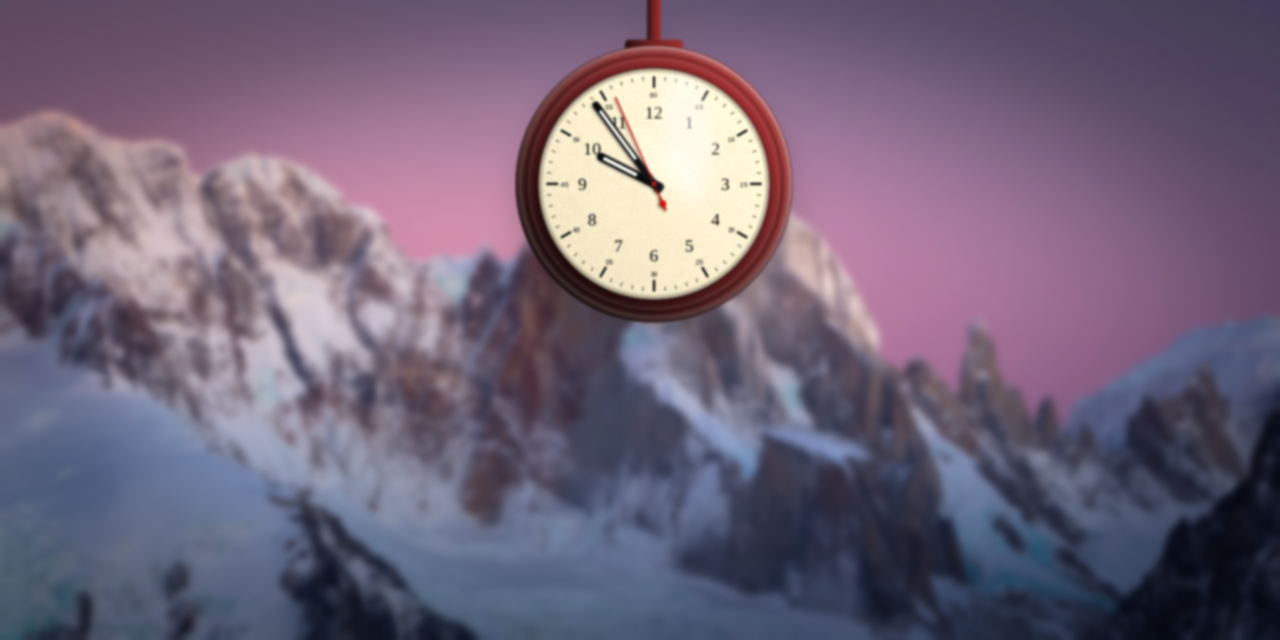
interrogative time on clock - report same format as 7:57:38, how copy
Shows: 9:53:56
